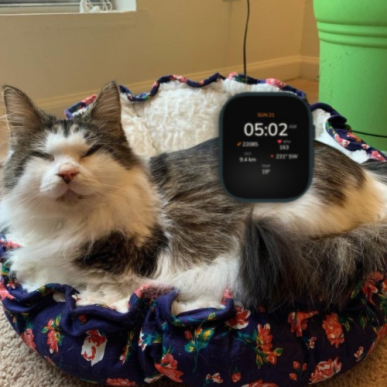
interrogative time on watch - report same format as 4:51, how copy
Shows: 5:02
